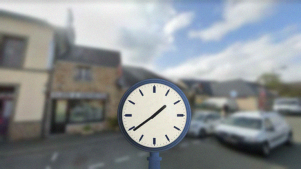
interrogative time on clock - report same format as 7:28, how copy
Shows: 1:39
